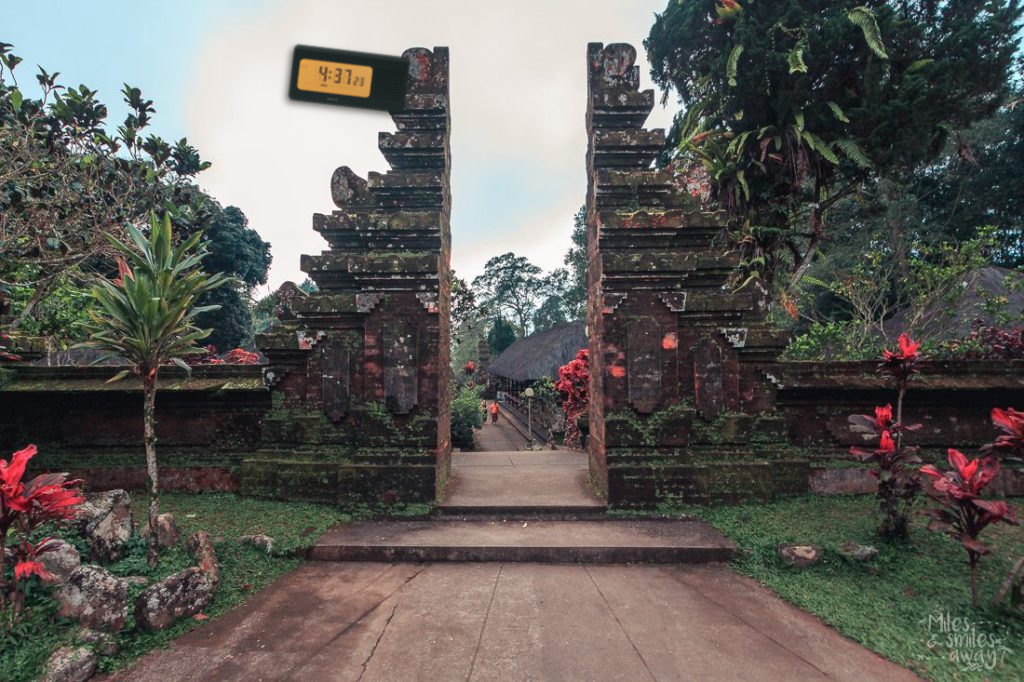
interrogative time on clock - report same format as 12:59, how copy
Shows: 4:37
